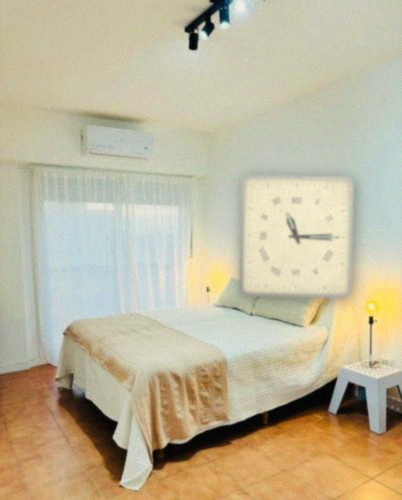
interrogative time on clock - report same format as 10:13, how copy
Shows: 11:15
